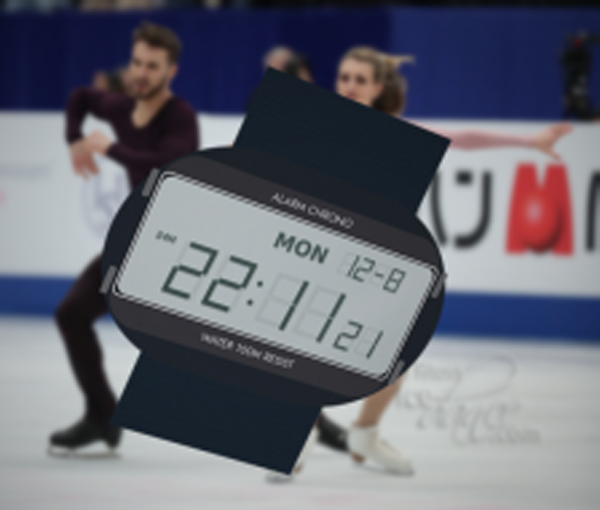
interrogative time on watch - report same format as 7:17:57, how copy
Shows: 22:11:21
